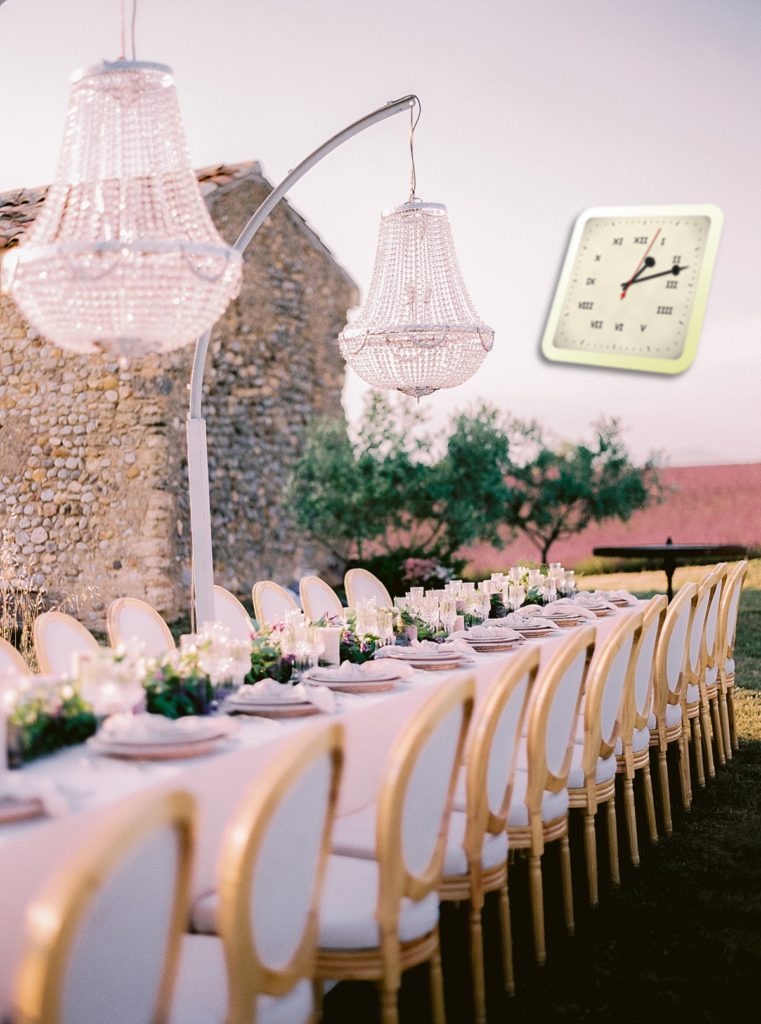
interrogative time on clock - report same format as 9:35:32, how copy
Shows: 1:12:03
